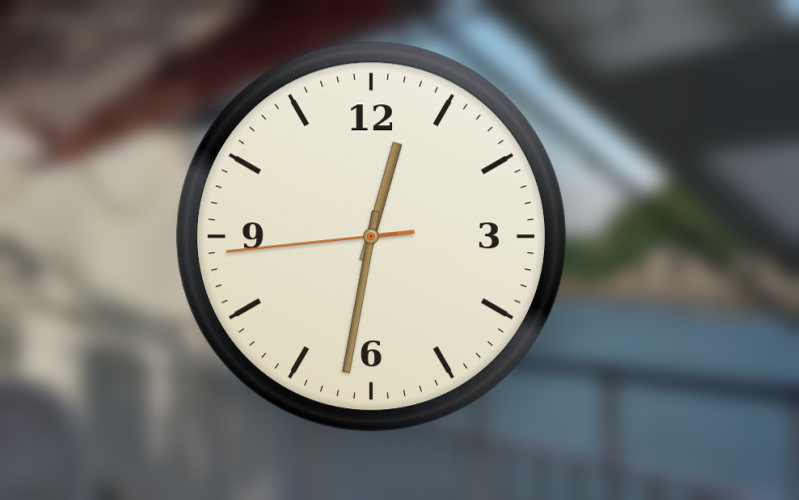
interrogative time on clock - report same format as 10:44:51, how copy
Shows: 12:31:44
